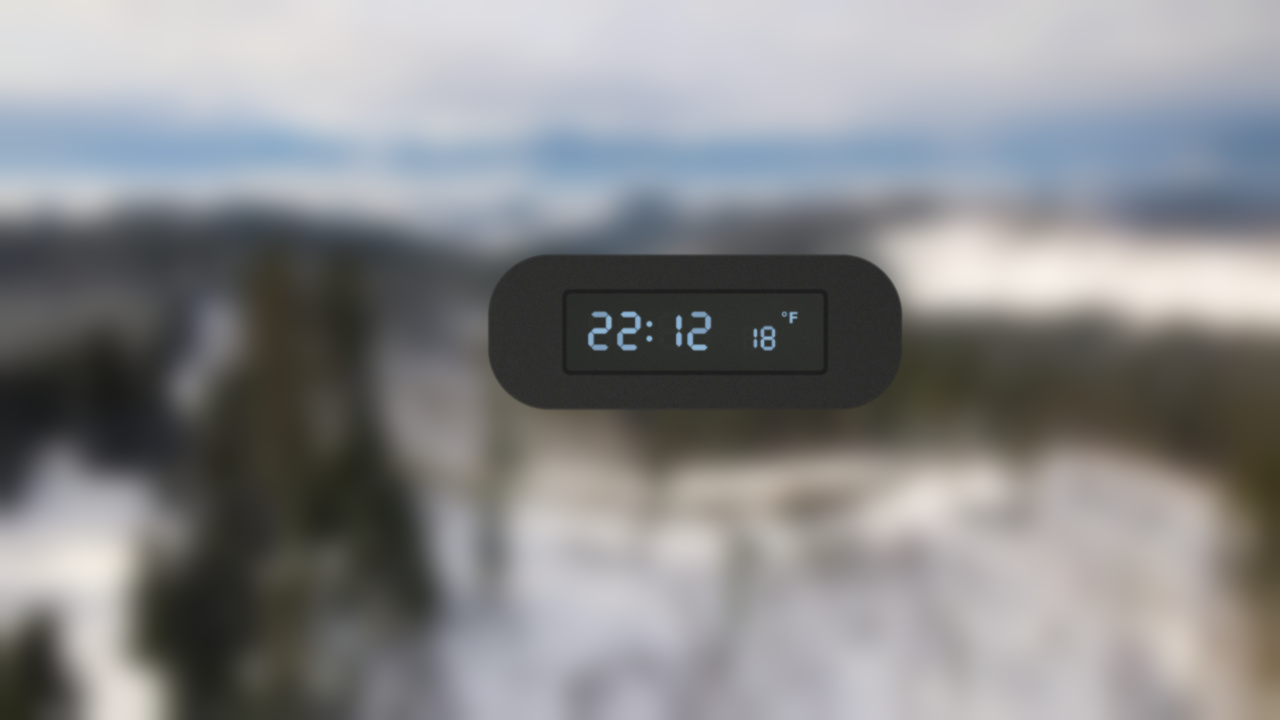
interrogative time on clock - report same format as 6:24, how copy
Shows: 22:12
